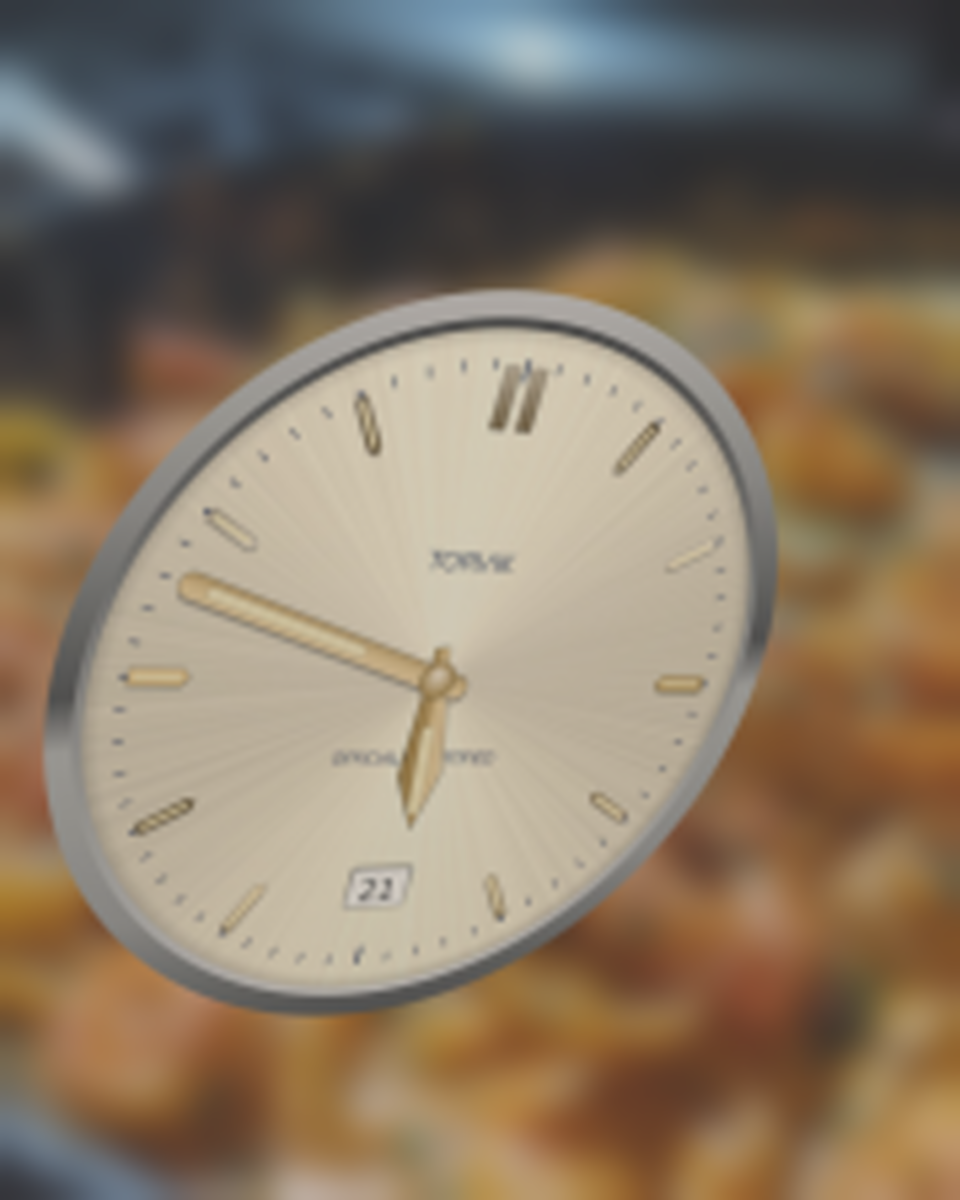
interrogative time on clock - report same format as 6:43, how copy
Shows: 5:48
